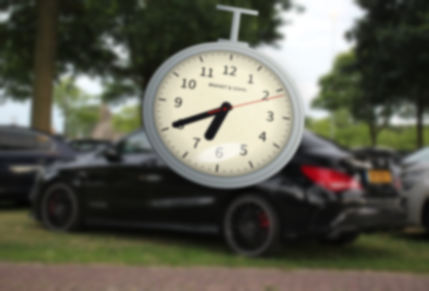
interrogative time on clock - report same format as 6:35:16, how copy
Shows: 6:40:11
